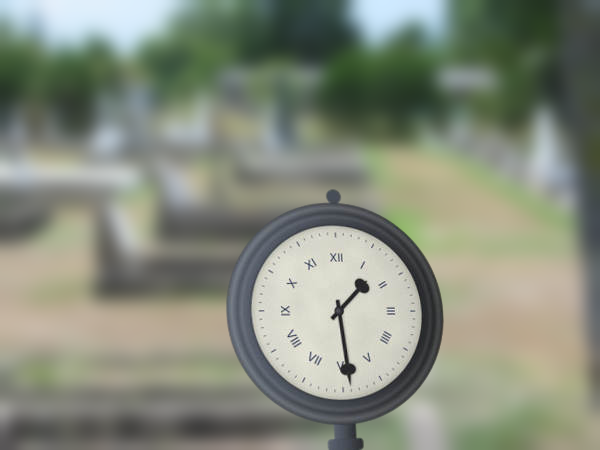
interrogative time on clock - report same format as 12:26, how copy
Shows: 1:29
